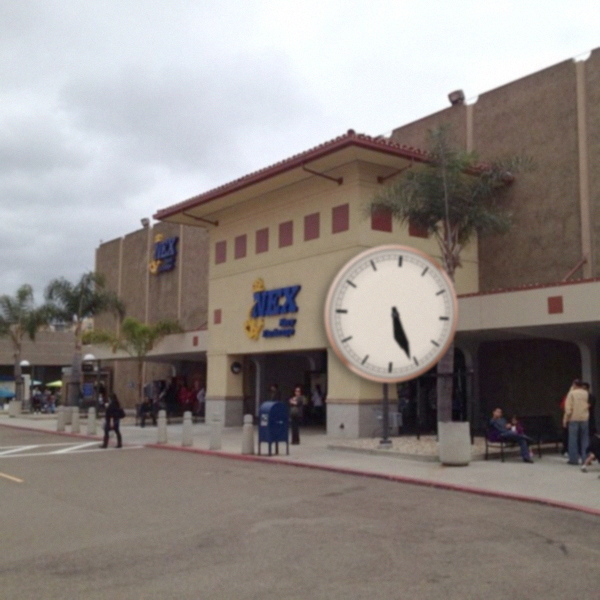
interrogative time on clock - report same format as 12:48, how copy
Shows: 5:26
